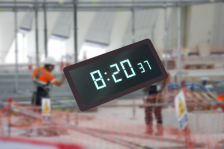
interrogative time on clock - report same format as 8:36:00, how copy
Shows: 8:20:37
